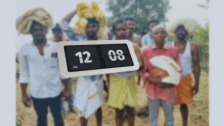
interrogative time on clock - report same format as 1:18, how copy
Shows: 12:08
